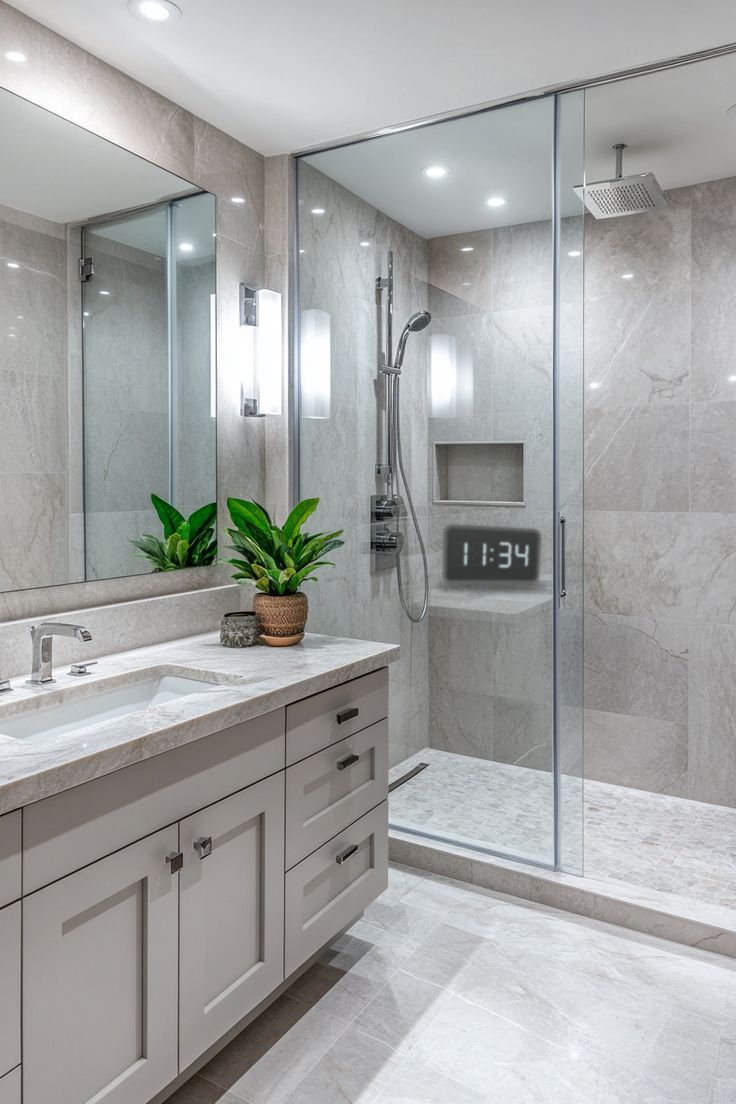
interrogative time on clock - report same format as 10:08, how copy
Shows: 11:34
